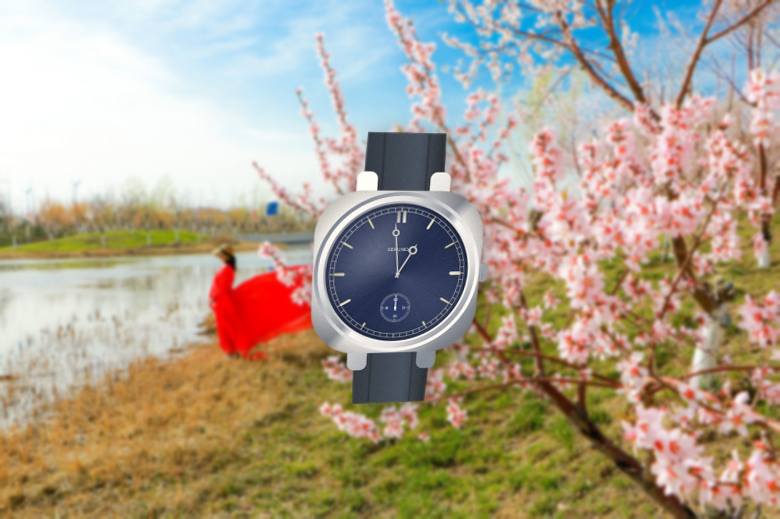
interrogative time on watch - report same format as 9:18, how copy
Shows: 12:59
